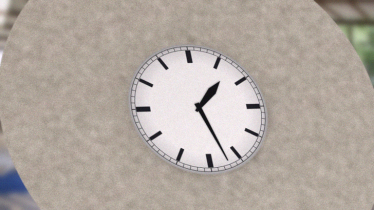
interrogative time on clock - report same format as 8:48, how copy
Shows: 1:27
